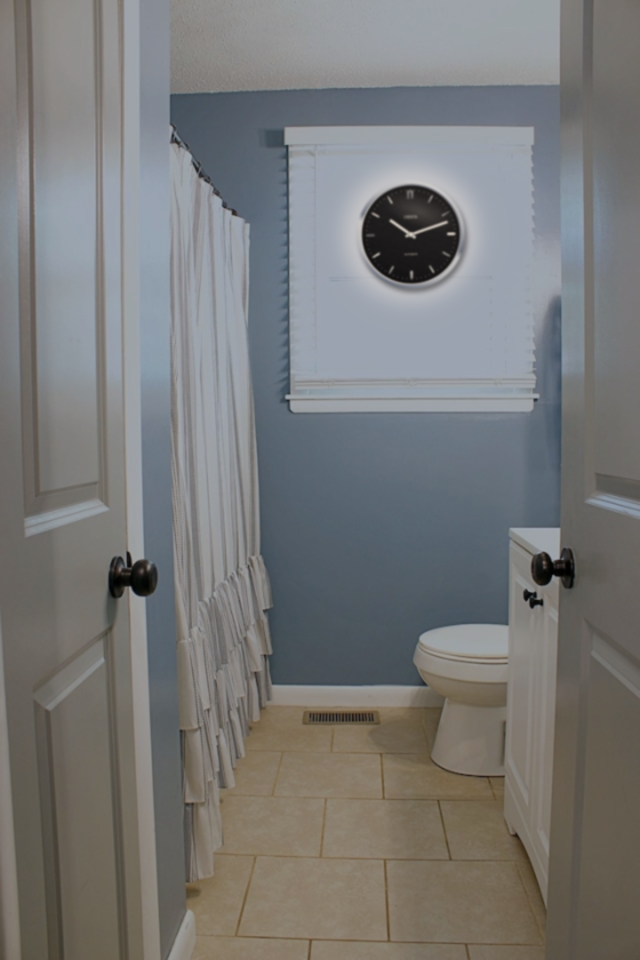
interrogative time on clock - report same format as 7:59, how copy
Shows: 10:12
